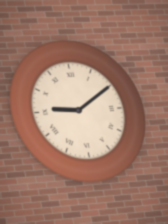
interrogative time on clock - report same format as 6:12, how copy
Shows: 9:10
